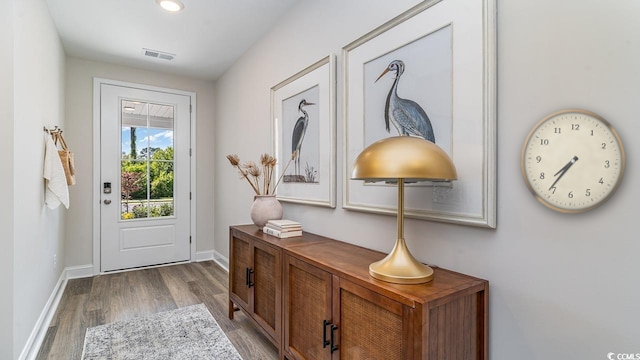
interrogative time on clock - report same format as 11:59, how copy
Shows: 7:36
